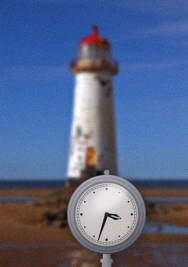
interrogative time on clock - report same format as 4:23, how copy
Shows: 3:33
